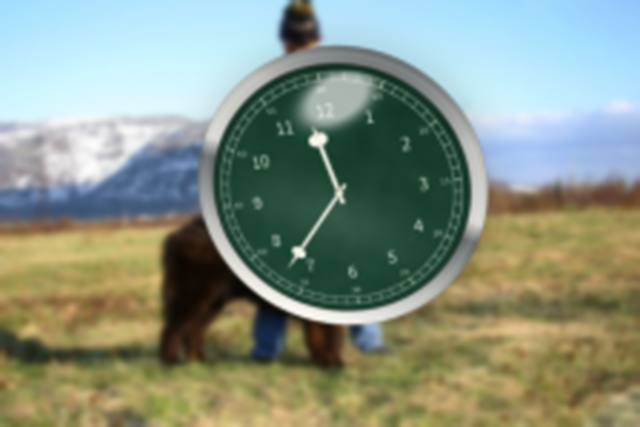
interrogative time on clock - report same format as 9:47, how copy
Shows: 11:37
